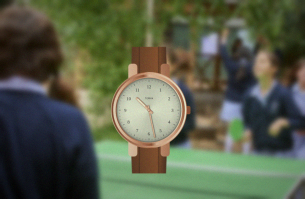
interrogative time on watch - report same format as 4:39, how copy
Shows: 10:28
